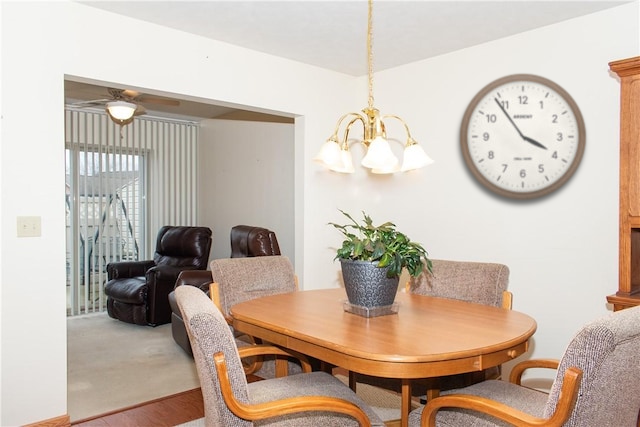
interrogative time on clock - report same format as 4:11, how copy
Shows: 3:54
